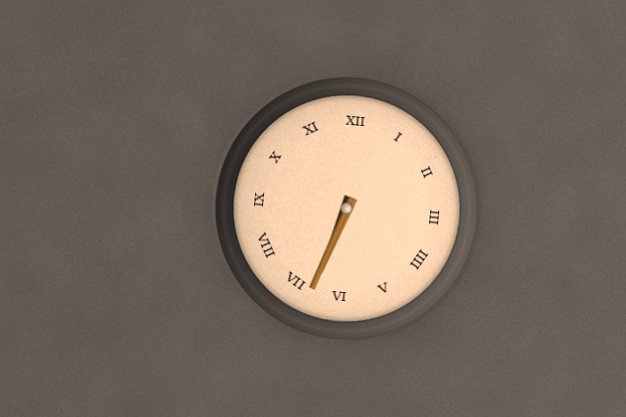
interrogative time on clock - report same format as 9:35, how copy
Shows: 6:33
